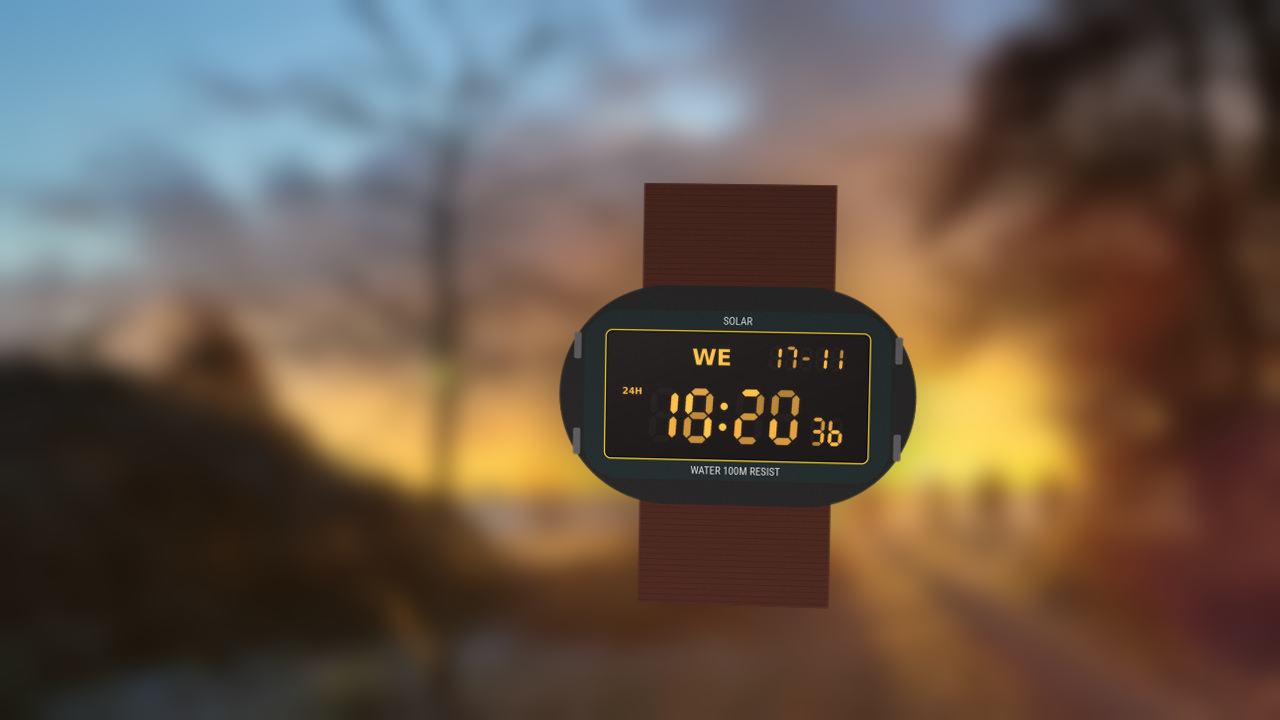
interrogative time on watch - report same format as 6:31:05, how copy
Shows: 18:20:36
